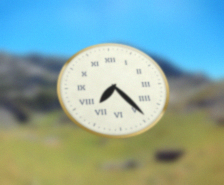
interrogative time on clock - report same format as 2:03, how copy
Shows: 7:24
